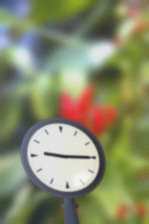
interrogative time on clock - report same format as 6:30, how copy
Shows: 9:15
